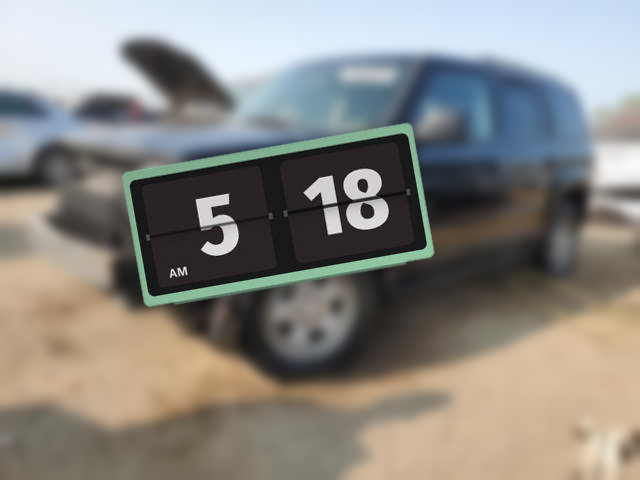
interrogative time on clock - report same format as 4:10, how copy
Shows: 5:18
